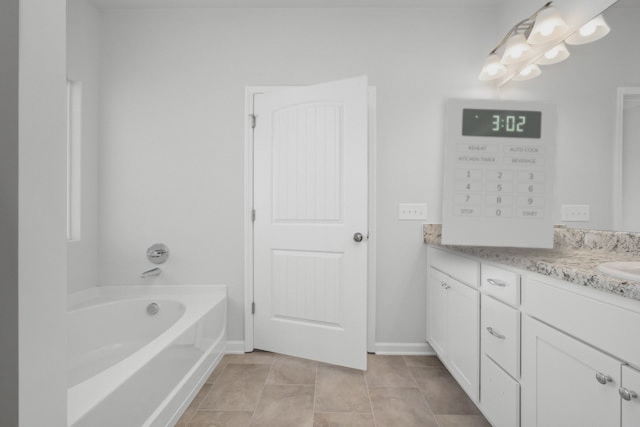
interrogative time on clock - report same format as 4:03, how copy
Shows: 3:02
